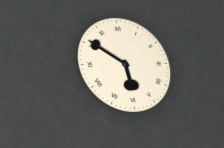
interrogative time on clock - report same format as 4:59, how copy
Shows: 5:51
